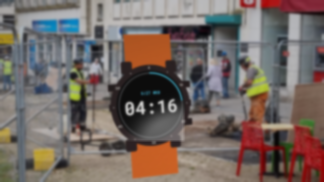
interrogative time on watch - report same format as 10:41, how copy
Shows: 4:16
